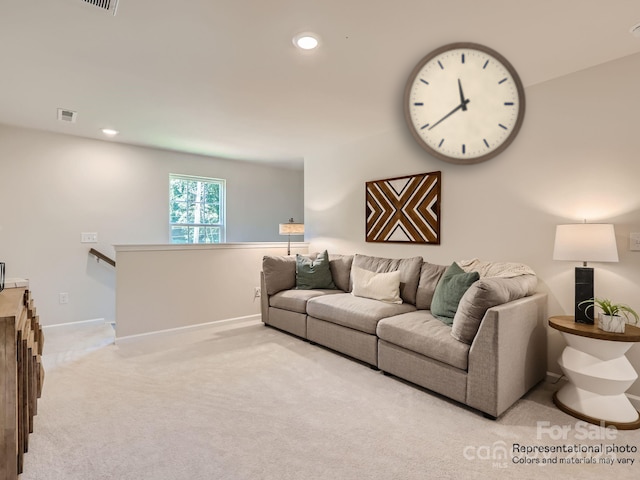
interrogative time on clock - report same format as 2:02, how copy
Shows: 11:39
